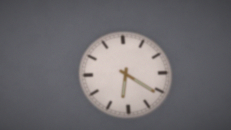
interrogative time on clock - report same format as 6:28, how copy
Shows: 6:21
